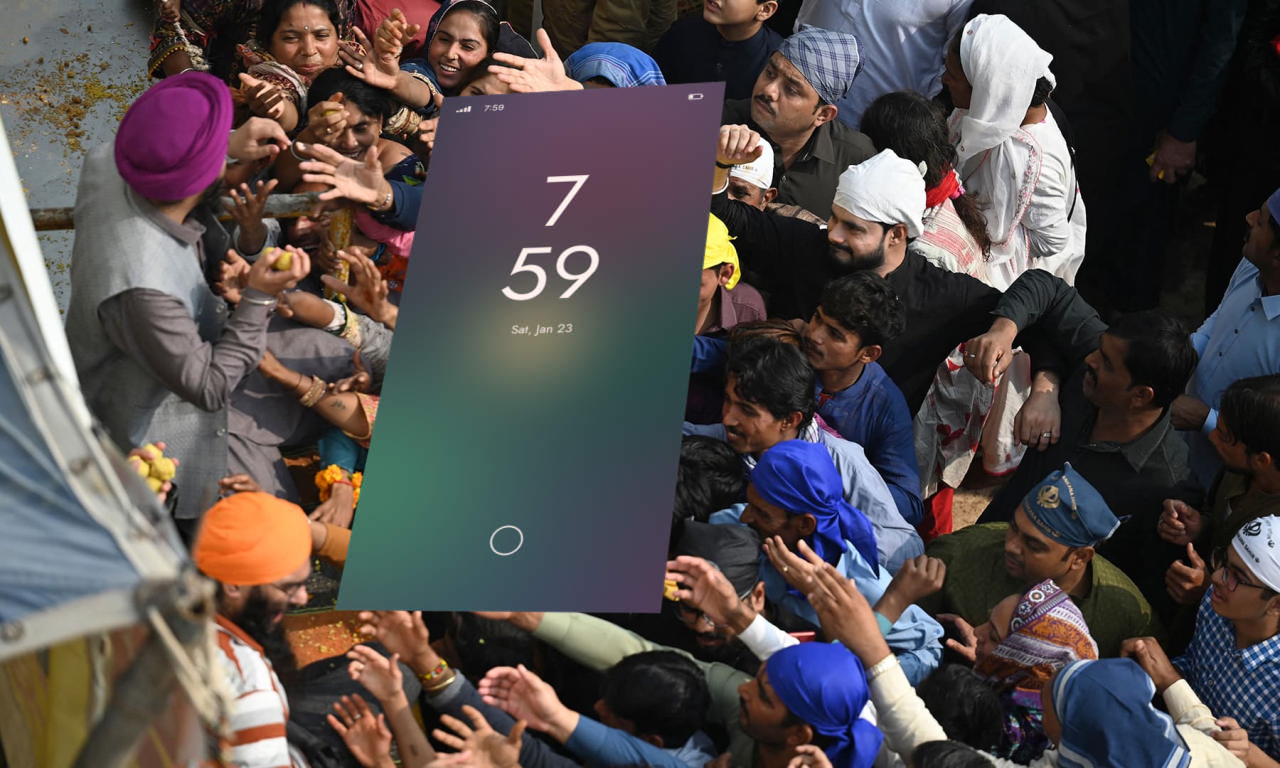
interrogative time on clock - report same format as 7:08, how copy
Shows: 7:59
